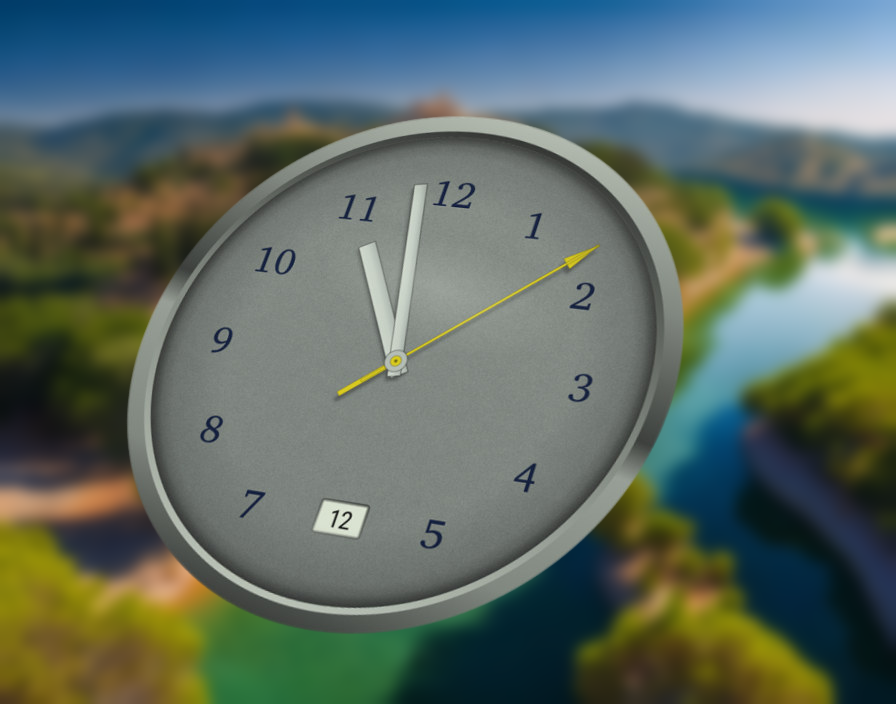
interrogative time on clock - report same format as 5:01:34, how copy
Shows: 10:58:08
